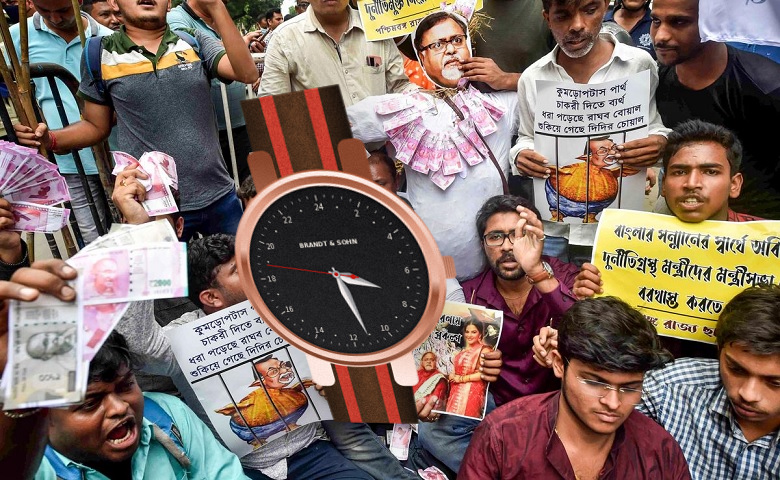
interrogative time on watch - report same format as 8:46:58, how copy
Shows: 7:27:47
